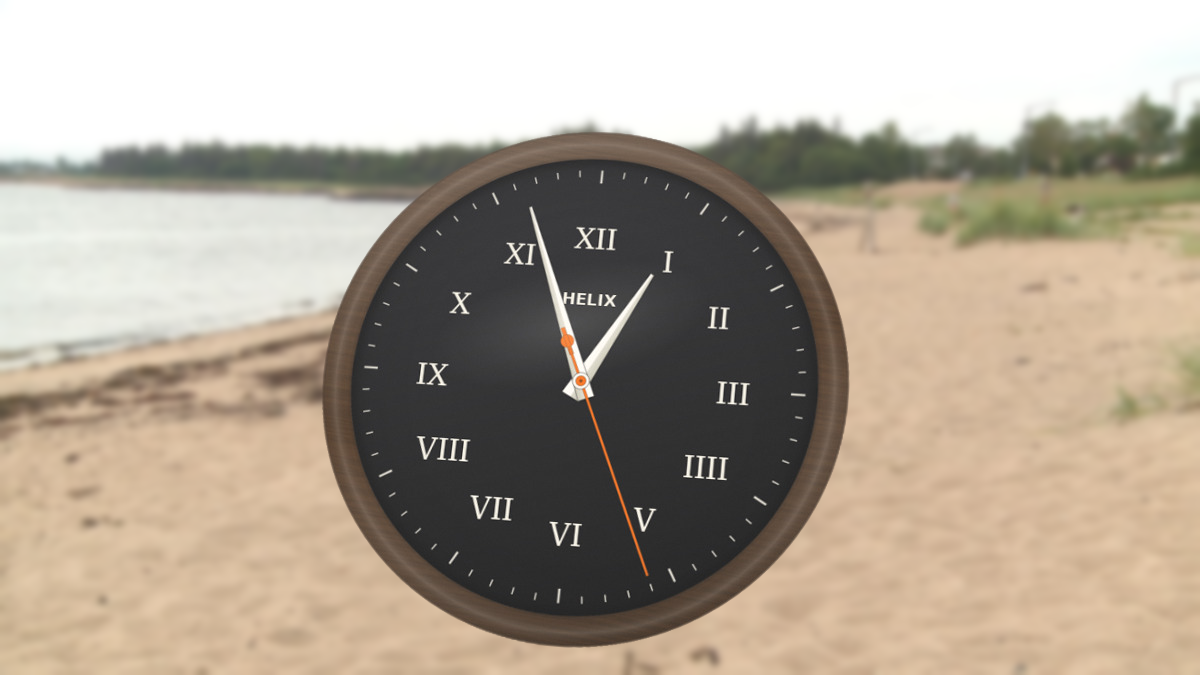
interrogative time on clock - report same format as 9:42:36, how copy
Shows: 12:56:26
